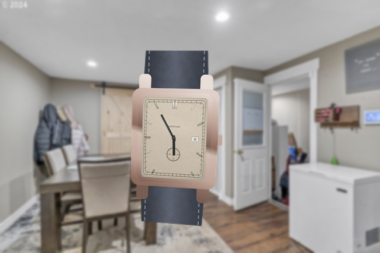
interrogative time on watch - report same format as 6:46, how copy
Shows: 5:55
